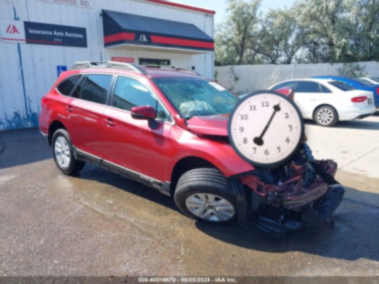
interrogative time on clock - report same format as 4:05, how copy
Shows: 7:05
